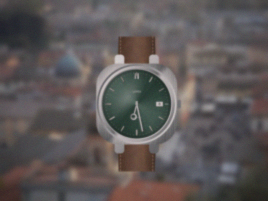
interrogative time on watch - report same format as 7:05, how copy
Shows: 6:28
